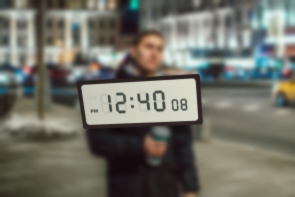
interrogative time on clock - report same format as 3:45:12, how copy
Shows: 12:40:08
